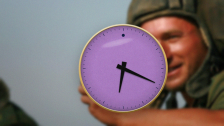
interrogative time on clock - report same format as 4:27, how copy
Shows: 6:19
